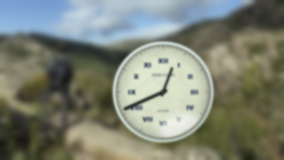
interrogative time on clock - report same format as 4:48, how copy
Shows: 12:41
